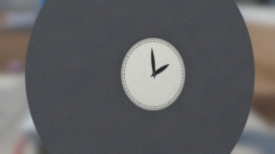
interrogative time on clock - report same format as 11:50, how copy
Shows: 1:59
